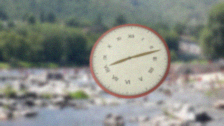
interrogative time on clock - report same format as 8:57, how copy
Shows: 8:12
